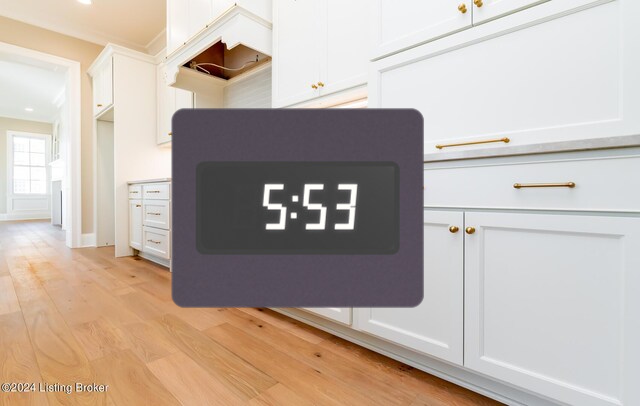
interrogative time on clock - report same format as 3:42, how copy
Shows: 5:53
